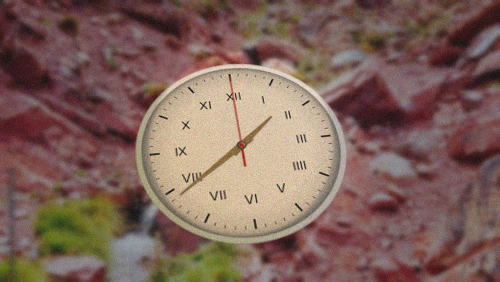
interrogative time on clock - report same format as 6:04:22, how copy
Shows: 1:39:00
